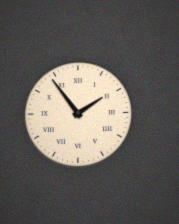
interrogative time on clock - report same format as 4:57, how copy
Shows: 1:54
